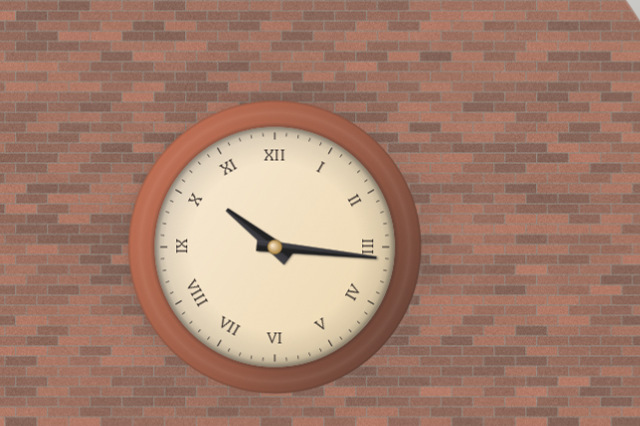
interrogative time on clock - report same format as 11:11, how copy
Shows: 10:16
